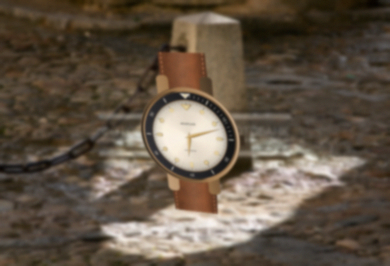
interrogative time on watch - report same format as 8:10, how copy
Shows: 6:12
